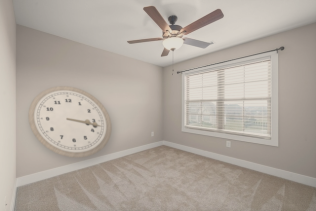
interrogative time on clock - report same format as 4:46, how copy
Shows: 3:17
